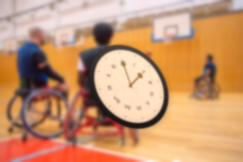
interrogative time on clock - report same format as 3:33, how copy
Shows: 2:00
